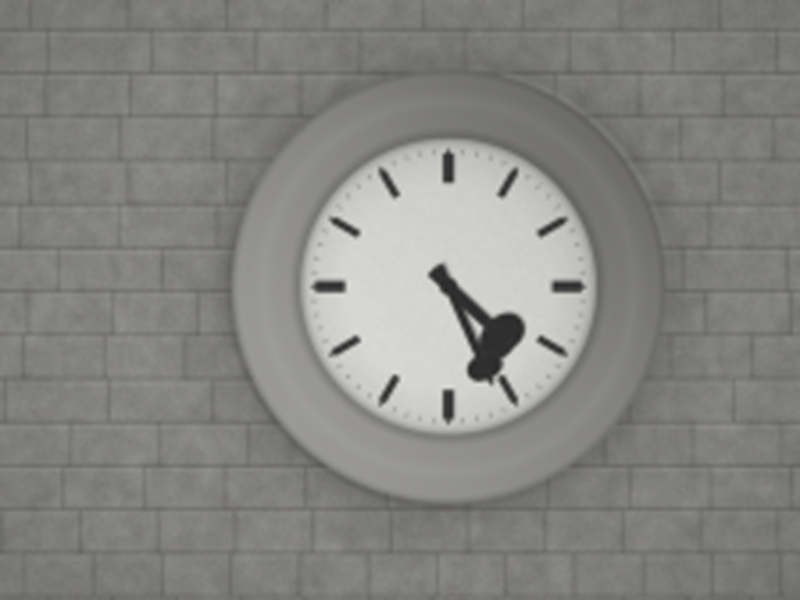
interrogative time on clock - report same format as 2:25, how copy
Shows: 4:26
